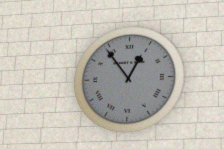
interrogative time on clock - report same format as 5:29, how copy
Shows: 12:54
